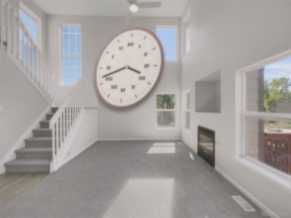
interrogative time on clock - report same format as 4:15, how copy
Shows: 3:42
